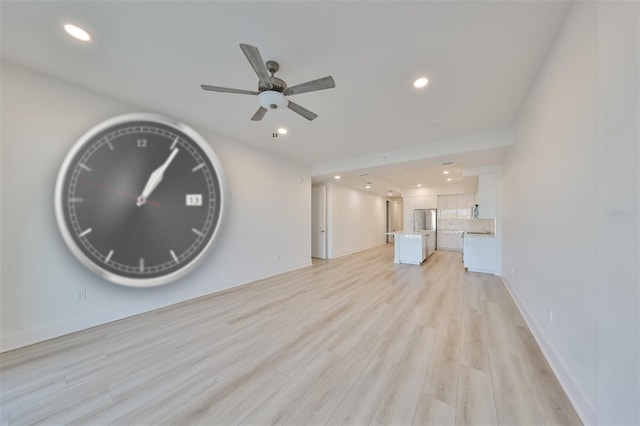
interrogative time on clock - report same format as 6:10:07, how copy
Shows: 1:05:48
